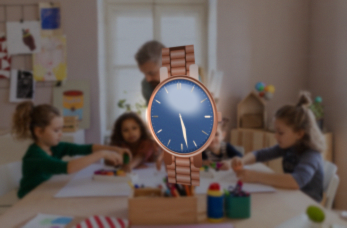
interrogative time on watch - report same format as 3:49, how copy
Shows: 5:28
